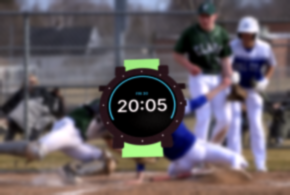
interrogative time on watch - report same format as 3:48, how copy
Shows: 20:05
